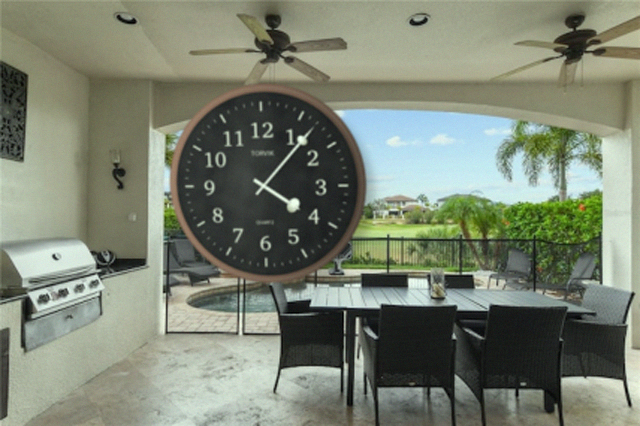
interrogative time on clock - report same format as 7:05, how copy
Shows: 4:07
